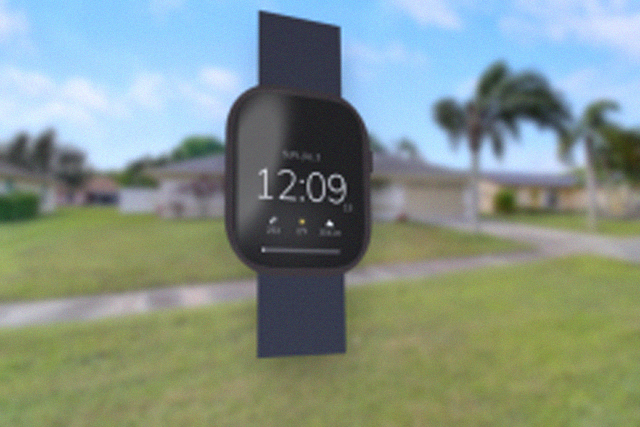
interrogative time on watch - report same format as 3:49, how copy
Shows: 12:09
